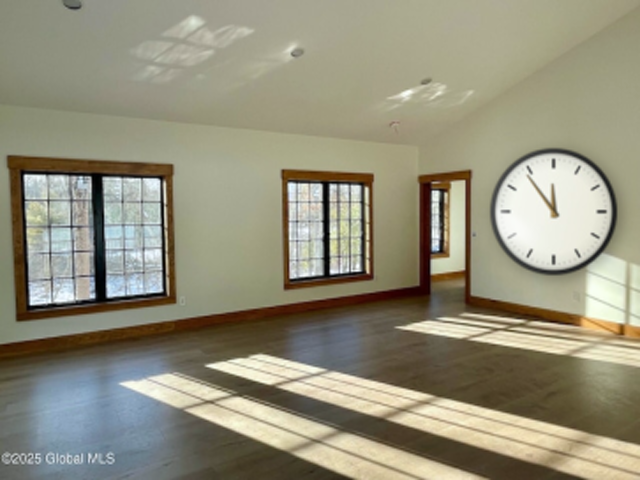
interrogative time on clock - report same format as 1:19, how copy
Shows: 11:54
